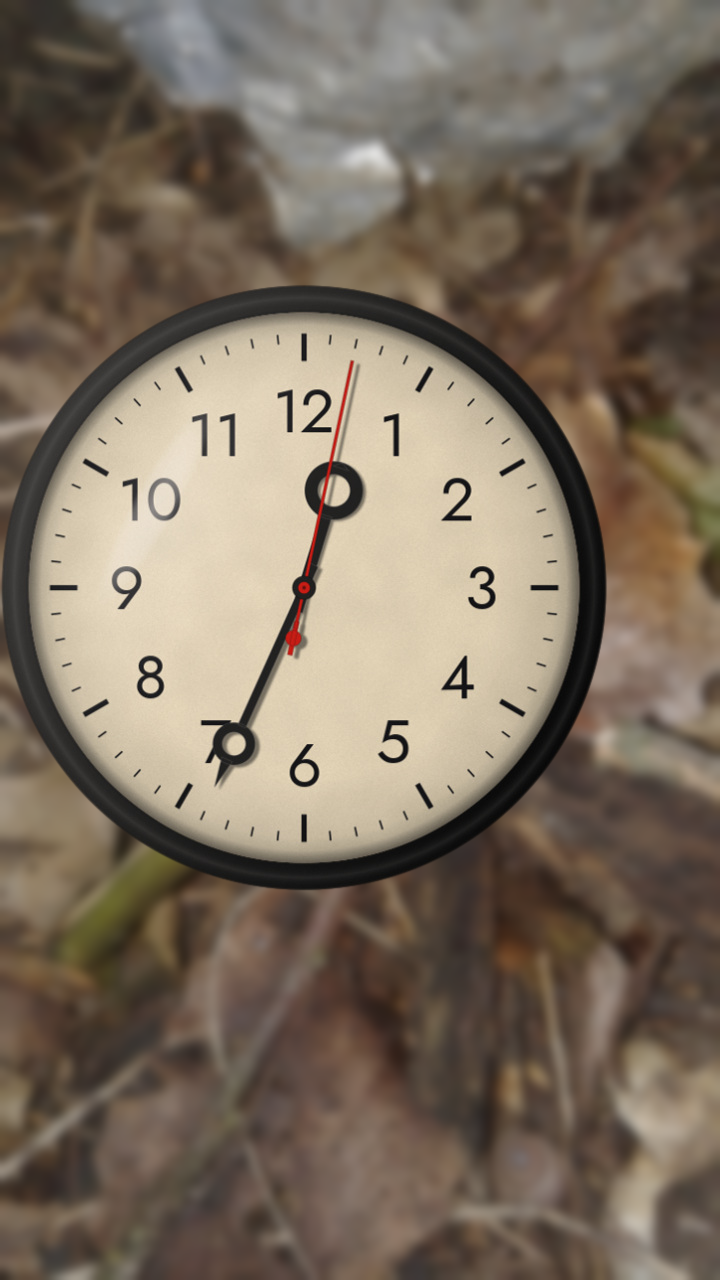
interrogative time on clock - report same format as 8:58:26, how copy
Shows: 12:34:02
